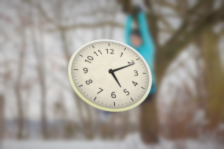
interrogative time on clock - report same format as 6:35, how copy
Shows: 5:11
